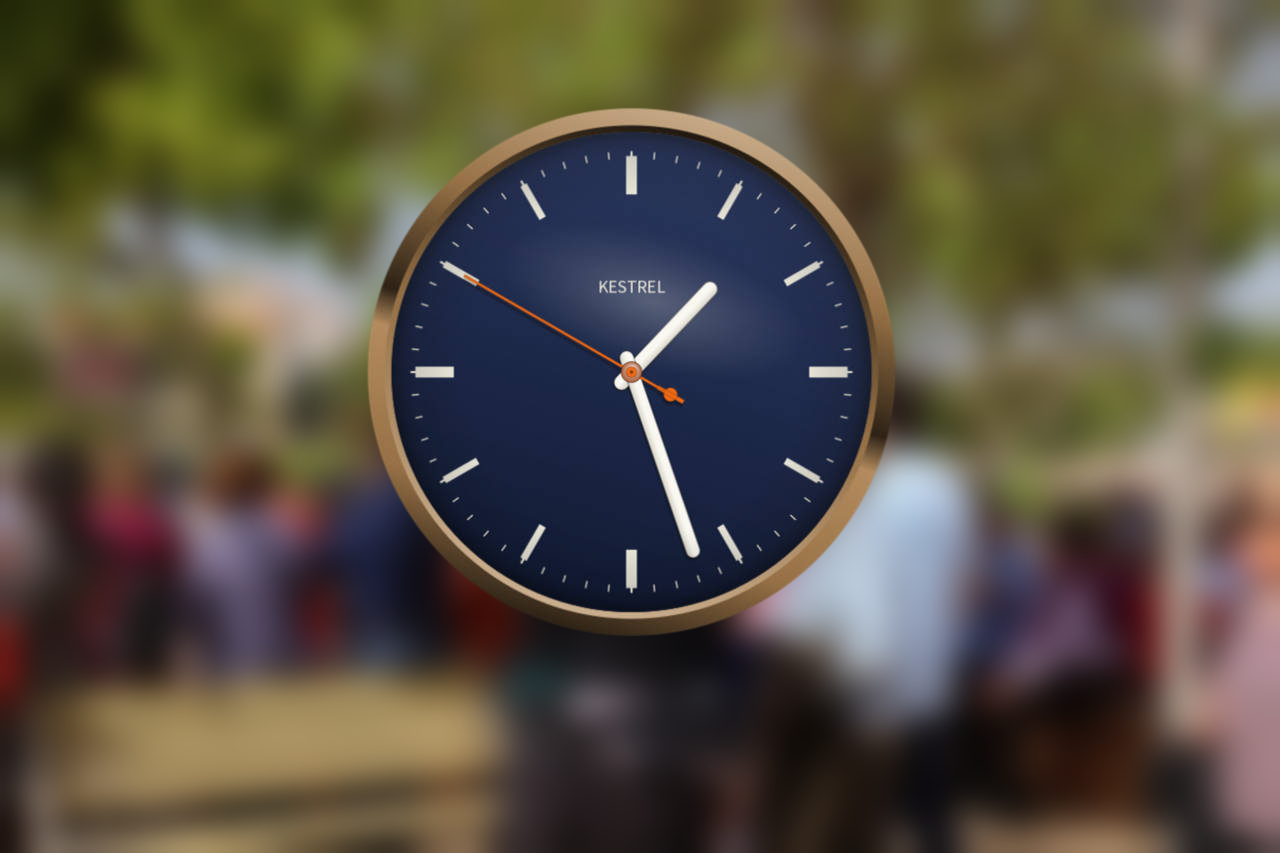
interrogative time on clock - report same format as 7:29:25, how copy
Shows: 1:26:50
